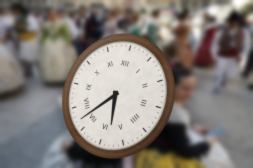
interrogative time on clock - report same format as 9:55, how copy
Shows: 5:37
